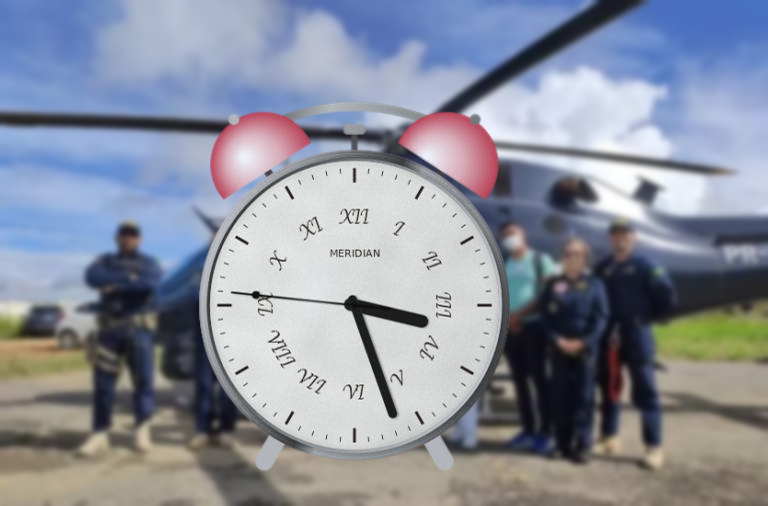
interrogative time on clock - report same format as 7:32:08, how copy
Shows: 3:26:46
